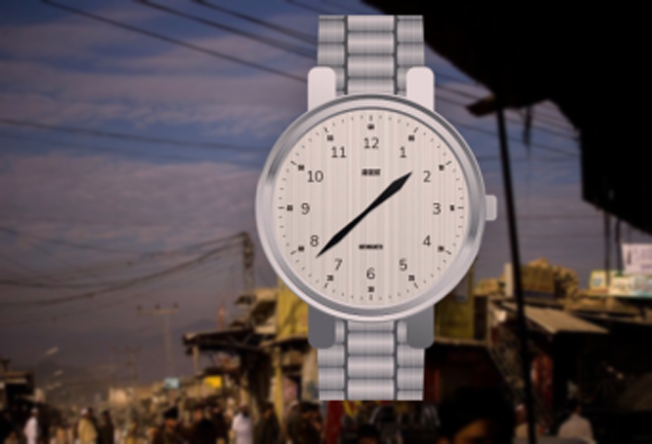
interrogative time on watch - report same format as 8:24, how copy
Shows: 1:38
